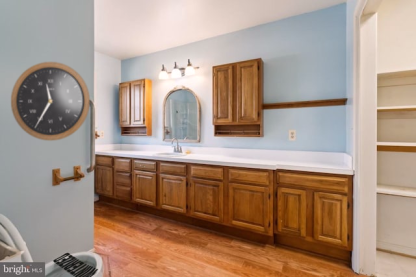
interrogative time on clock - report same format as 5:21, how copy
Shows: 11:35
